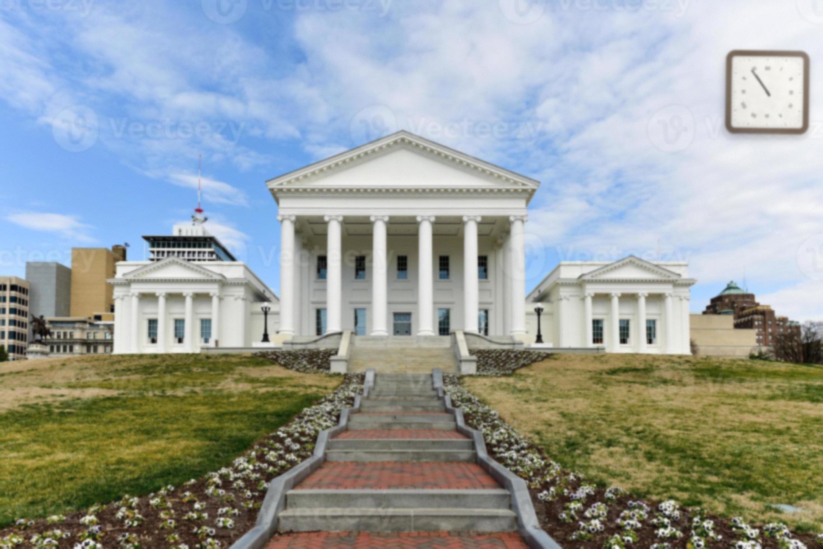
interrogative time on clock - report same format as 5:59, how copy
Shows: 10:54
